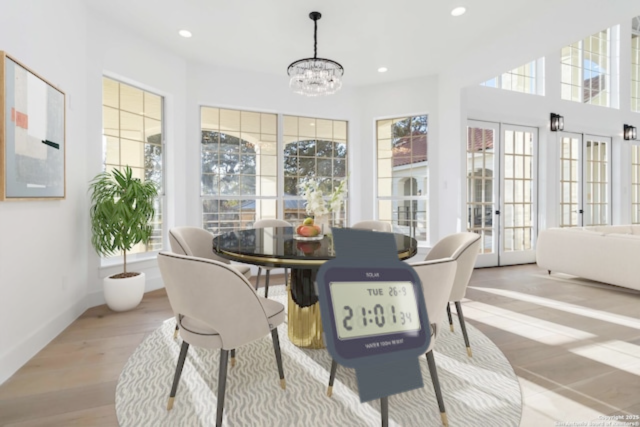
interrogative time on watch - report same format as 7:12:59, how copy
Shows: 21:01:34
